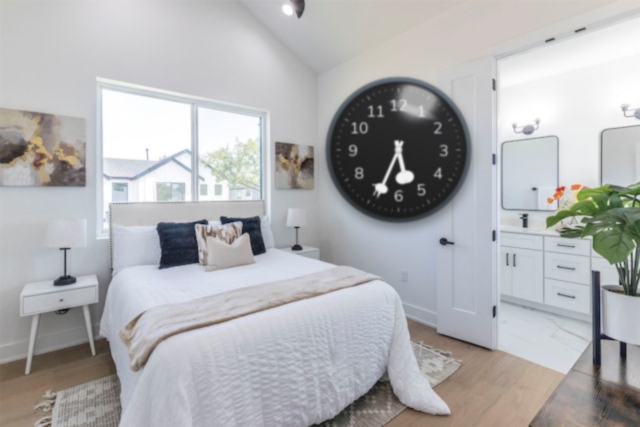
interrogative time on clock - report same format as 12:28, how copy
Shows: 5:34
